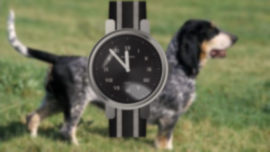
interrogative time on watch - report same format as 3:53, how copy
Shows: 11:53
